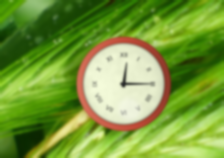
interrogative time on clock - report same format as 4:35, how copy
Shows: 12:15
